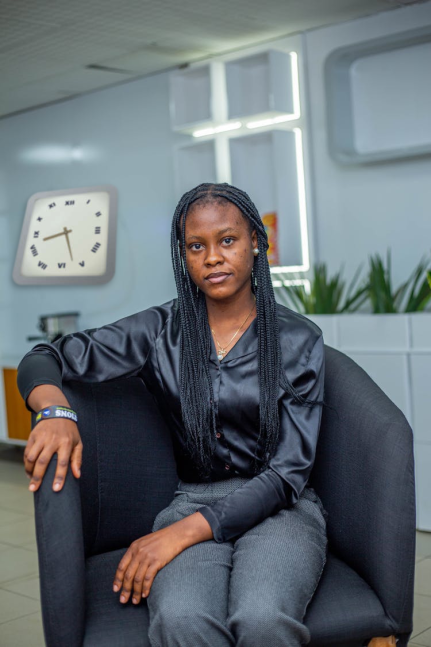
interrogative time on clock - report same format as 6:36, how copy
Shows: 8:27
